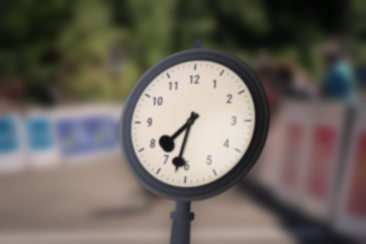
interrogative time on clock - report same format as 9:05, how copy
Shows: 7:32
